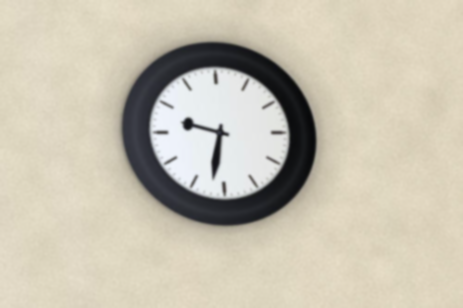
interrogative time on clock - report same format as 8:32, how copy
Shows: 9:32
